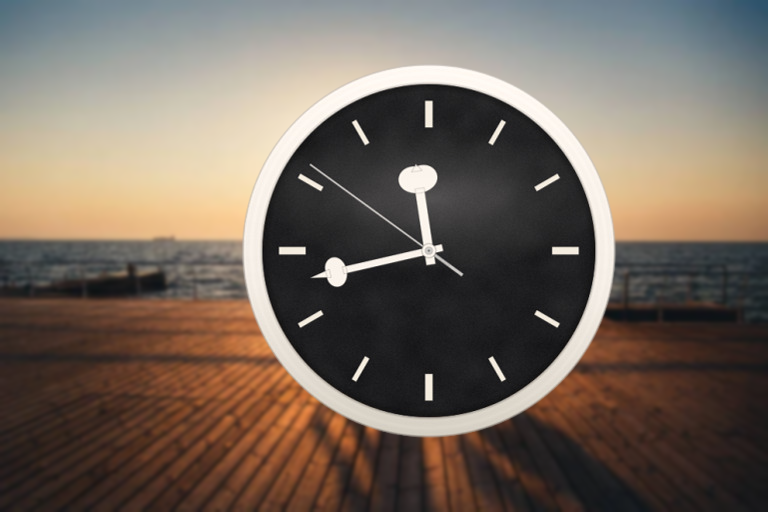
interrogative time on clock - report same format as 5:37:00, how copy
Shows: 11:42:51
